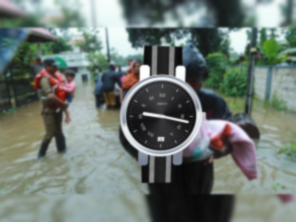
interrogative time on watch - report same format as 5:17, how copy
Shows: 9:17
